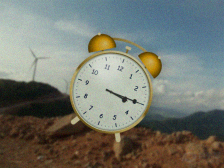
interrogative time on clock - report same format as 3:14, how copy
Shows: 3:15
